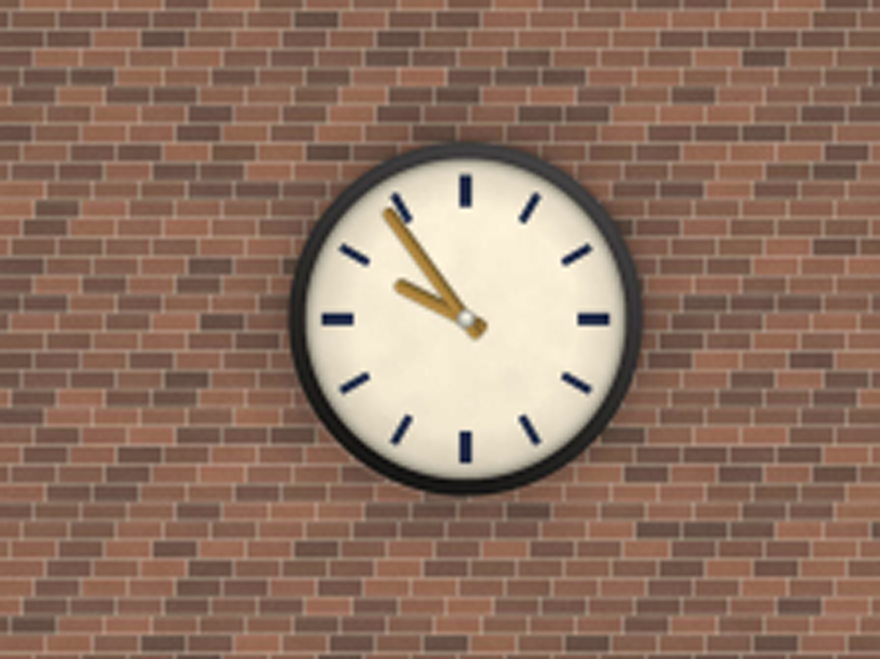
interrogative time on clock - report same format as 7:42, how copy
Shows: 9:54
